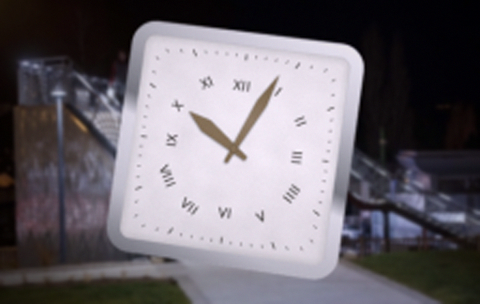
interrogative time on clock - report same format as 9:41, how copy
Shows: 10:04
